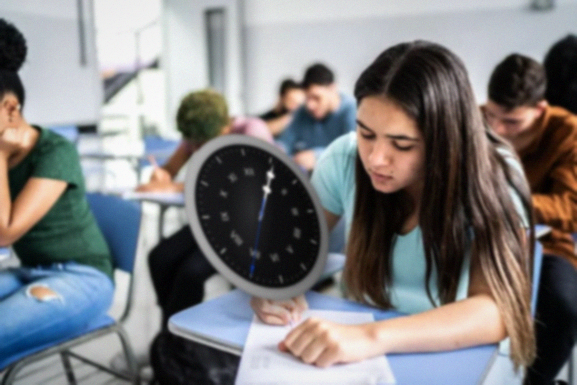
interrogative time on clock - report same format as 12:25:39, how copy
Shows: 1:05:35
